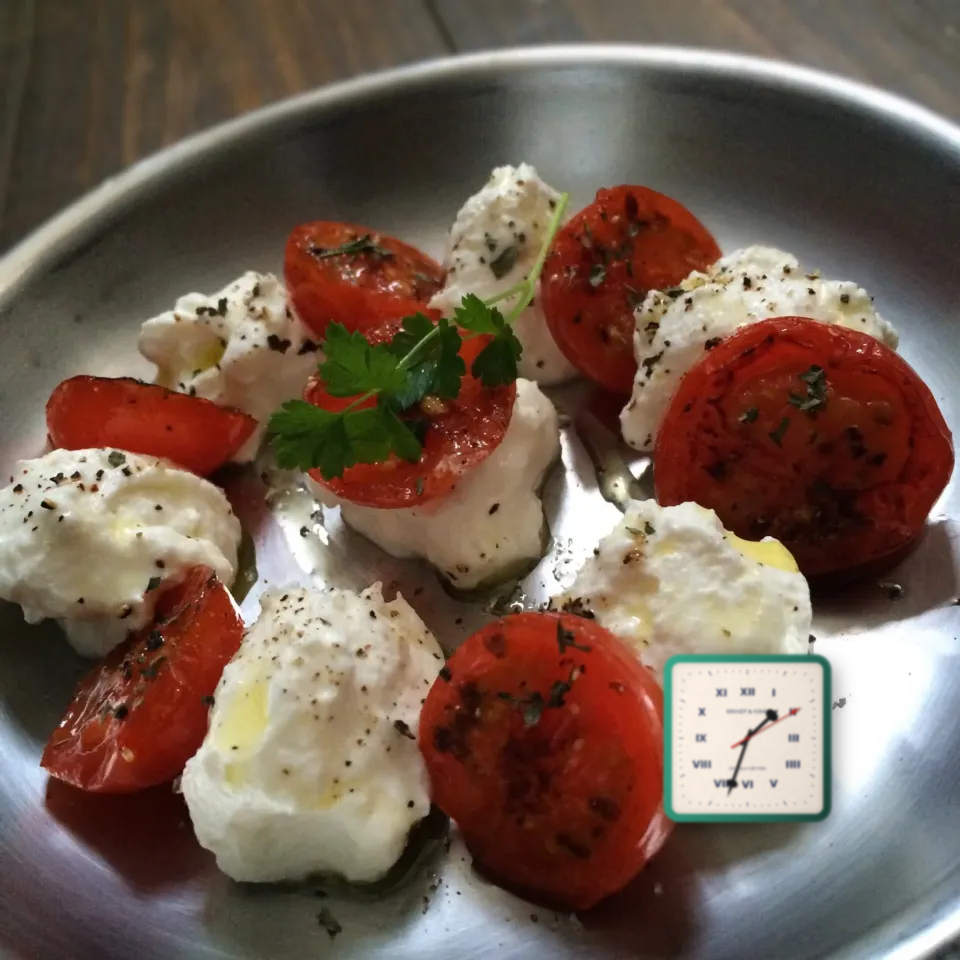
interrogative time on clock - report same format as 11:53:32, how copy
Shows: 1:33:10
